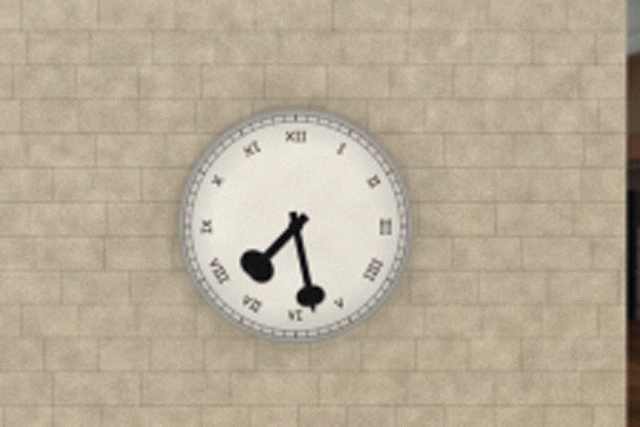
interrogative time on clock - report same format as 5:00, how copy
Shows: 7:28
